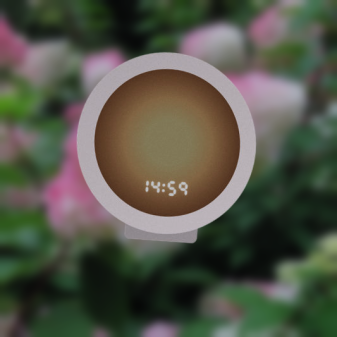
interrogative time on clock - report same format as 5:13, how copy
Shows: 14:59
